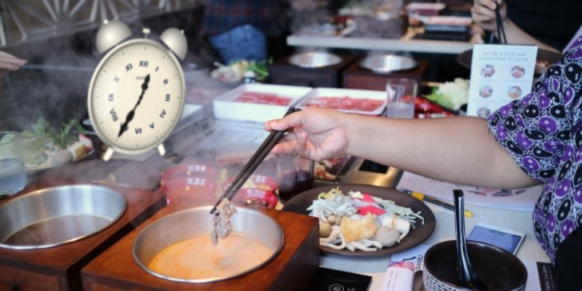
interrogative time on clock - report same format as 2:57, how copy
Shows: 12:35
